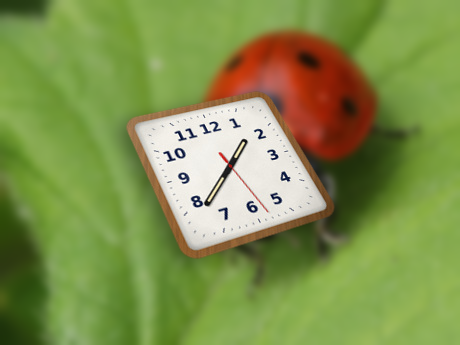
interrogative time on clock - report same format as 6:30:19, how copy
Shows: 1:38:28
